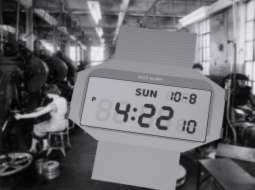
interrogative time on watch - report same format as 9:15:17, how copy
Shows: 4:22:10
